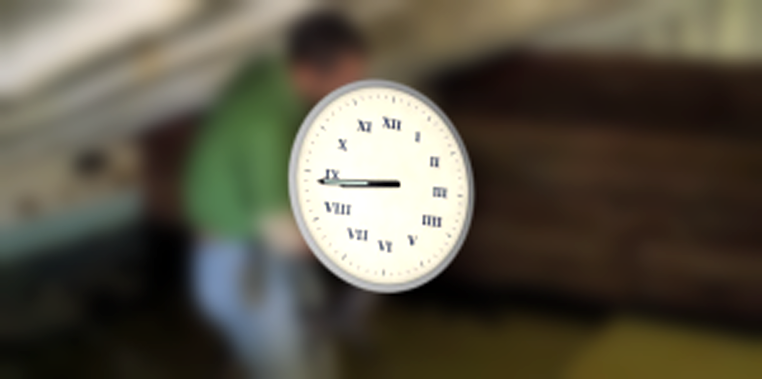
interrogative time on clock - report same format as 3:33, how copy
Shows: 8:44
